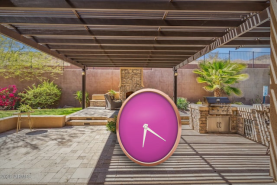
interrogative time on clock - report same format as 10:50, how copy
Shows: 6:20
